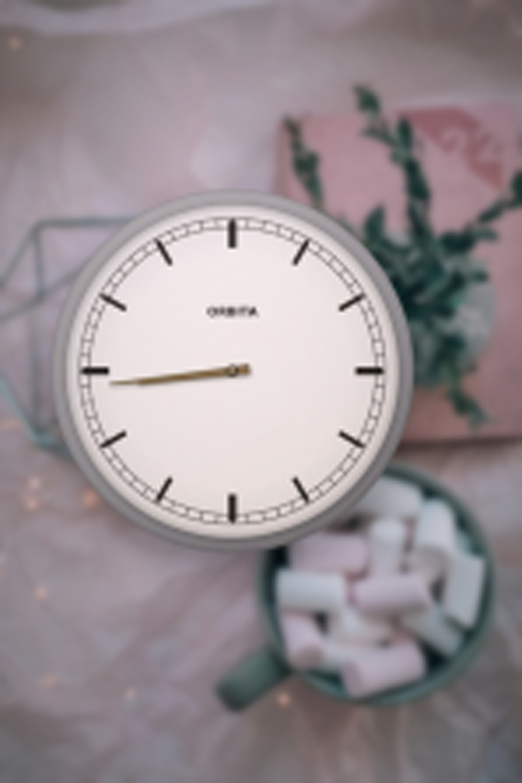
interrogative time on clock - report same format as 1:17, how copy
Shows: 8:44
